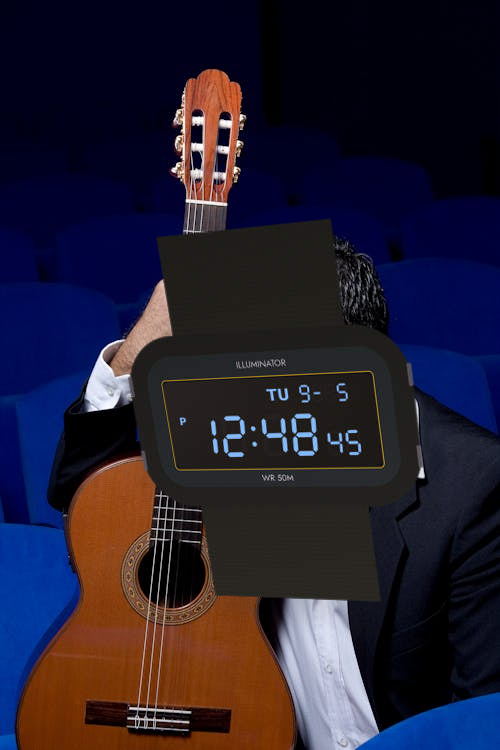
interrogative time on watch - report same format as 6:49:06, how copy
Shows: 12:48:45
